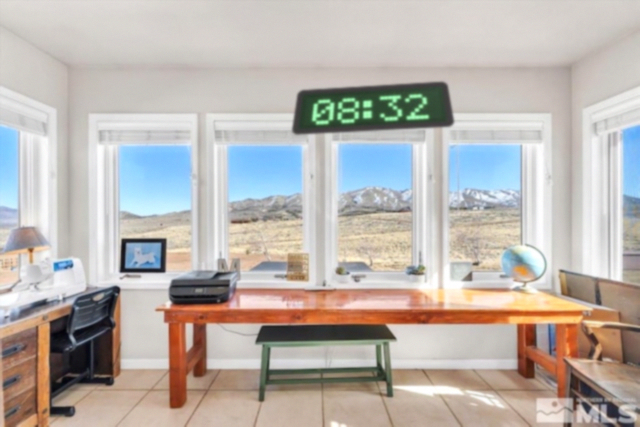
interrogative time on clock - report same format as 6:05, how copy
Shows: 8:32
